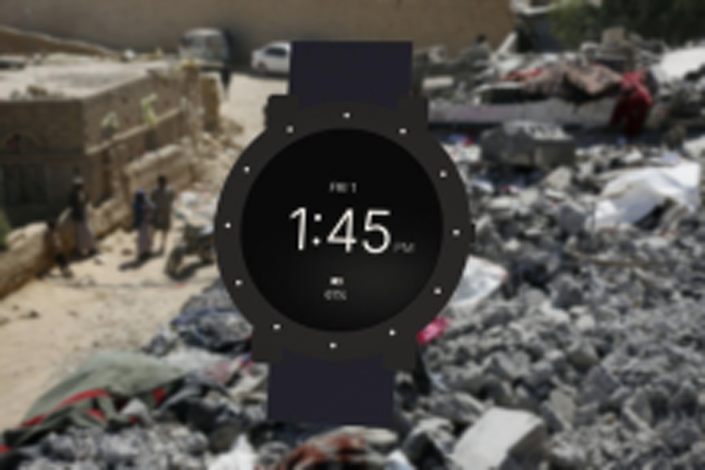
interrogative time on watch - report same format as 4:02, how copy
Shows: 1:45
